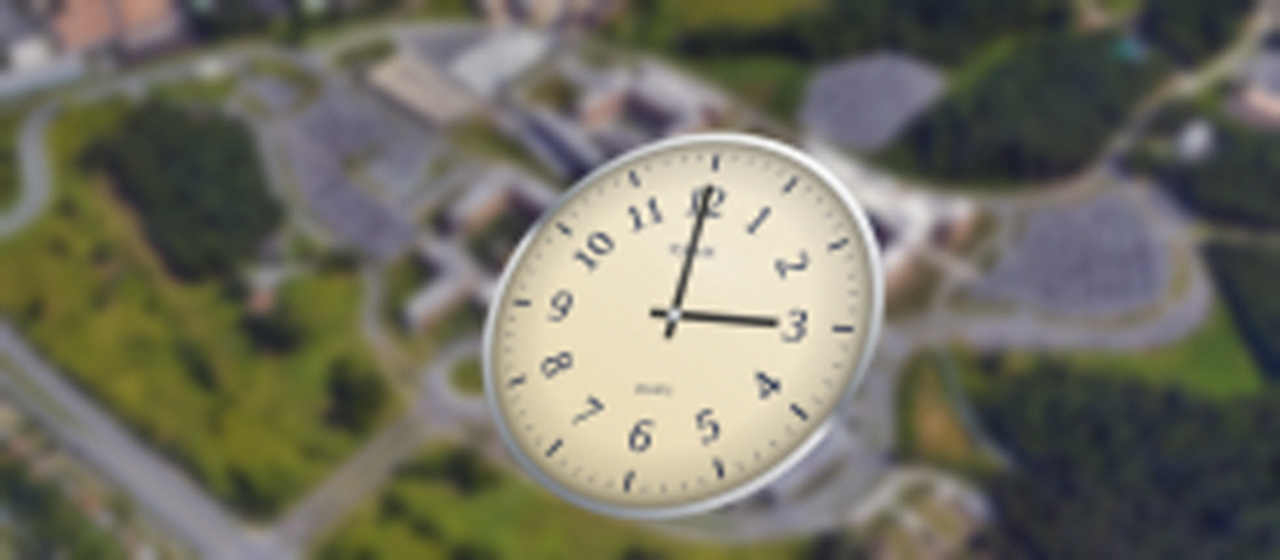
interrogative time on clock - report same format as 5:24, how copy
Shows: 3:00
